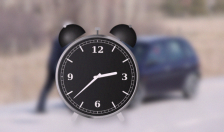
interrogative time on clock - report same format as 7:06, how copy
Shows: 2:38
